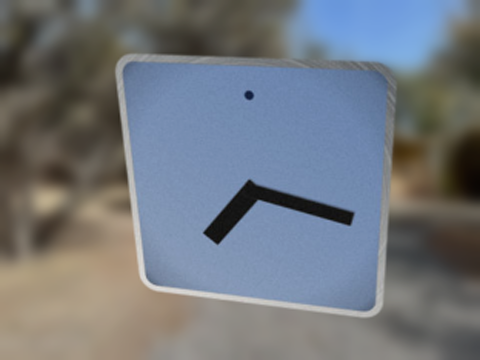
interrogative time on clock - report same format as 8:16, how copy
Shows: 7:17
